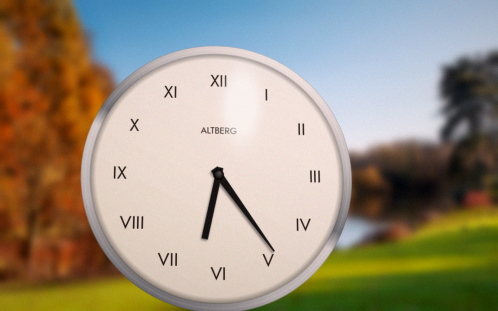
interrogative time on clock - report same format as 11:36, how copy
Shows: 6:24
